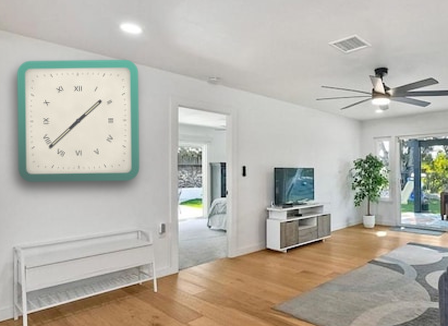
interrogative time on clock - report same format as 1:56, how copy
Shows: 1:38
